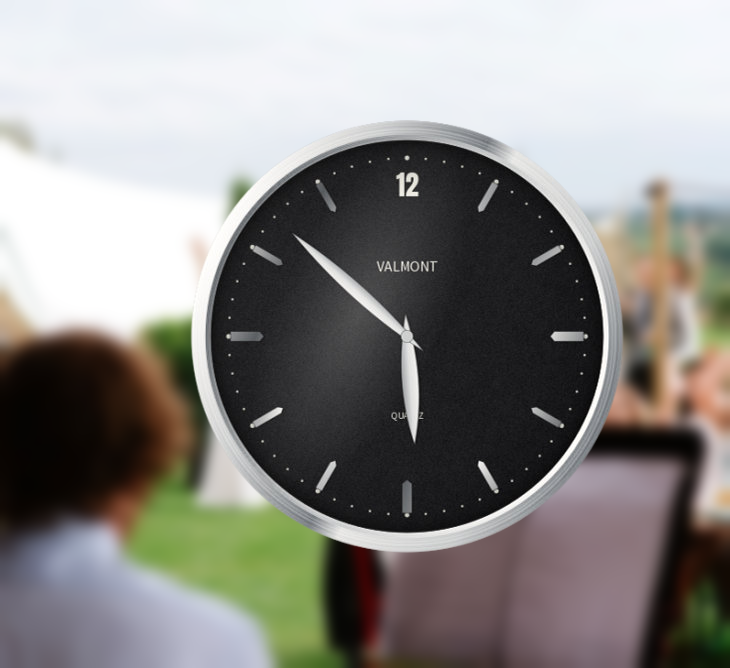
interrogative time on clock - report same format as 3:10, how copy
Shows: 5:52
